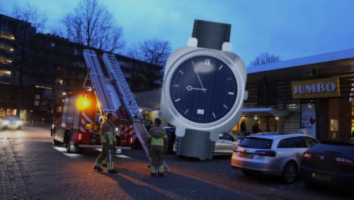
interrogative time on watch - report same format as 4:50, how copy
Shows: 8:55
